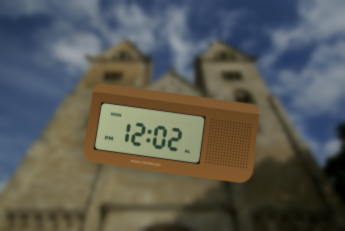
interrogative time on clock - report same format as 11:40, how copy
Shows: 12:02
